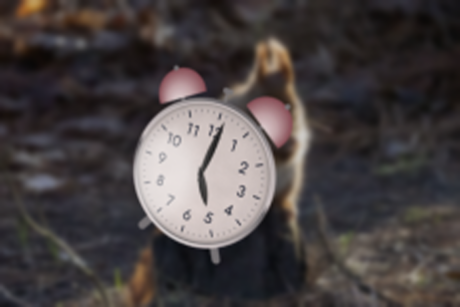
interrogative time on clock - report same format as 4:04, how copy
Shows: 5:01
